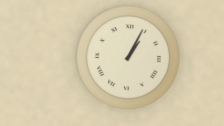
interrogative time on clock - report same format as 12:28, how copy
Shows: 1:04
